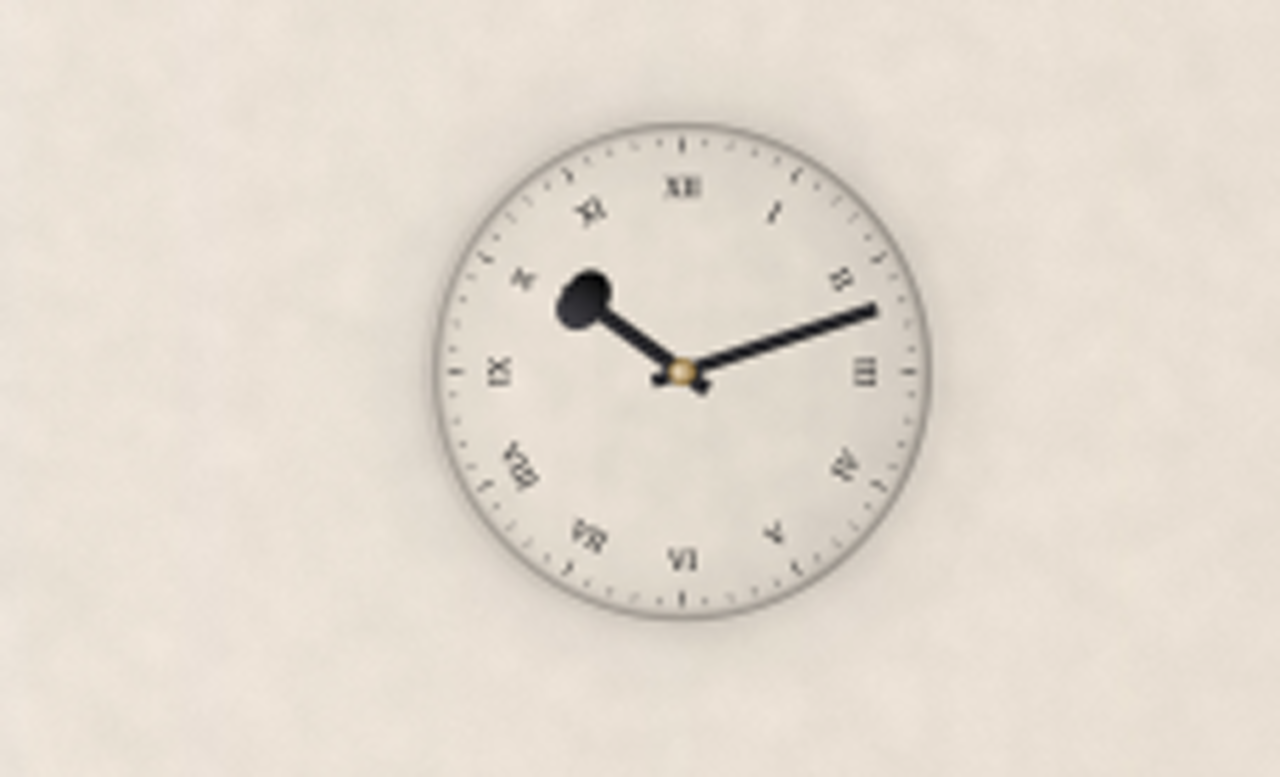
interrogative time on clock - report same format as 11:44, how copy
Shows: 10:12
